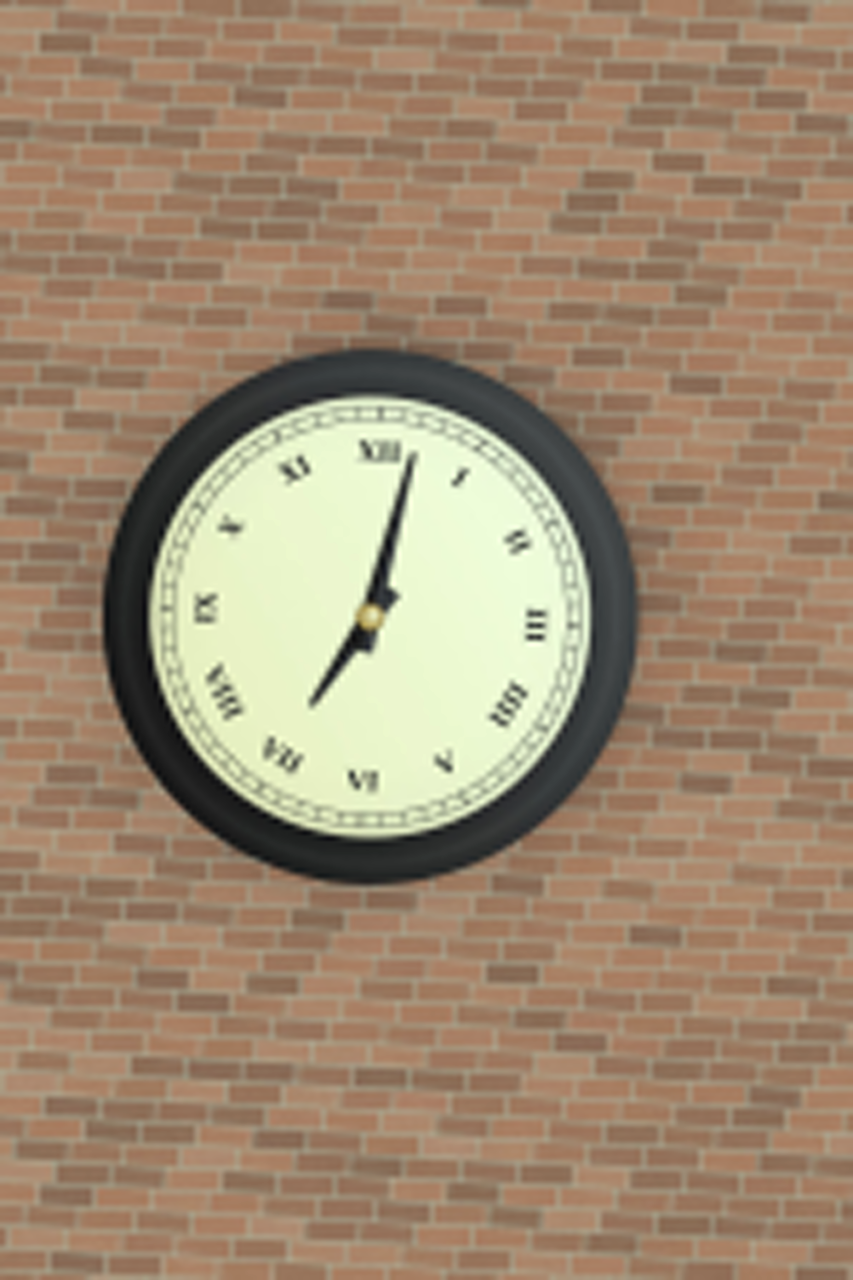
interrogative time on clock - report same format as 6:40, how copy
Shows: 7:02
